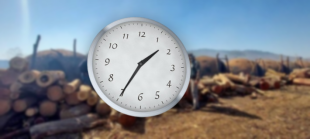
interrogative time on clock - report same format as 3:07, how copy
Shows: 1:35
